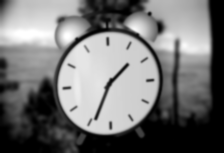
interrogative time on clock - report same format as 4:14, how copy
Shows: 1:34
